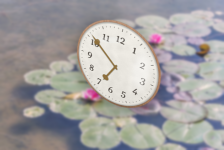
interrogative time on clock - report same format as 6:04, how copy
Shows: 6:51
